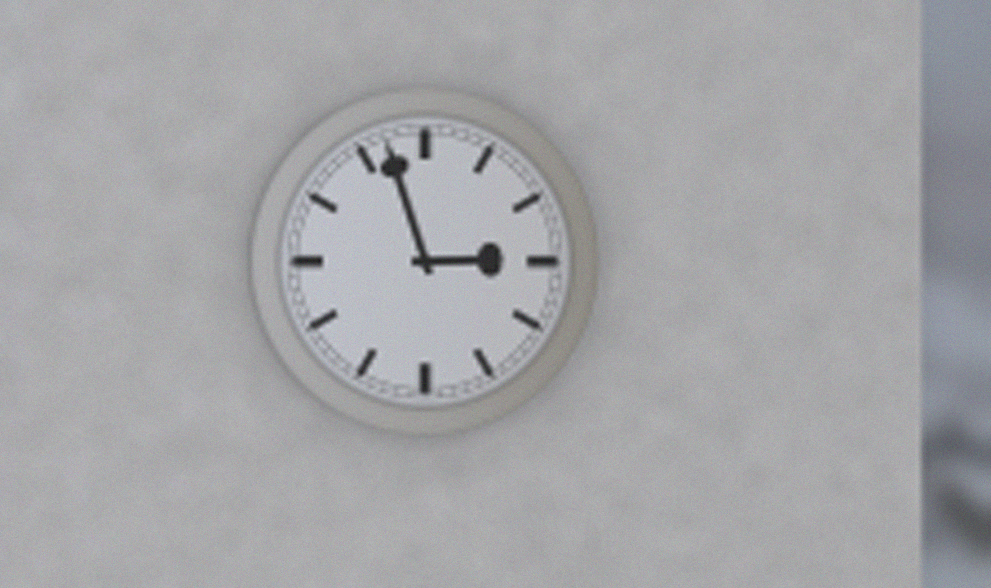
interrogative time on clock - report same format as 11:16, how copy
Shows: 2:57
